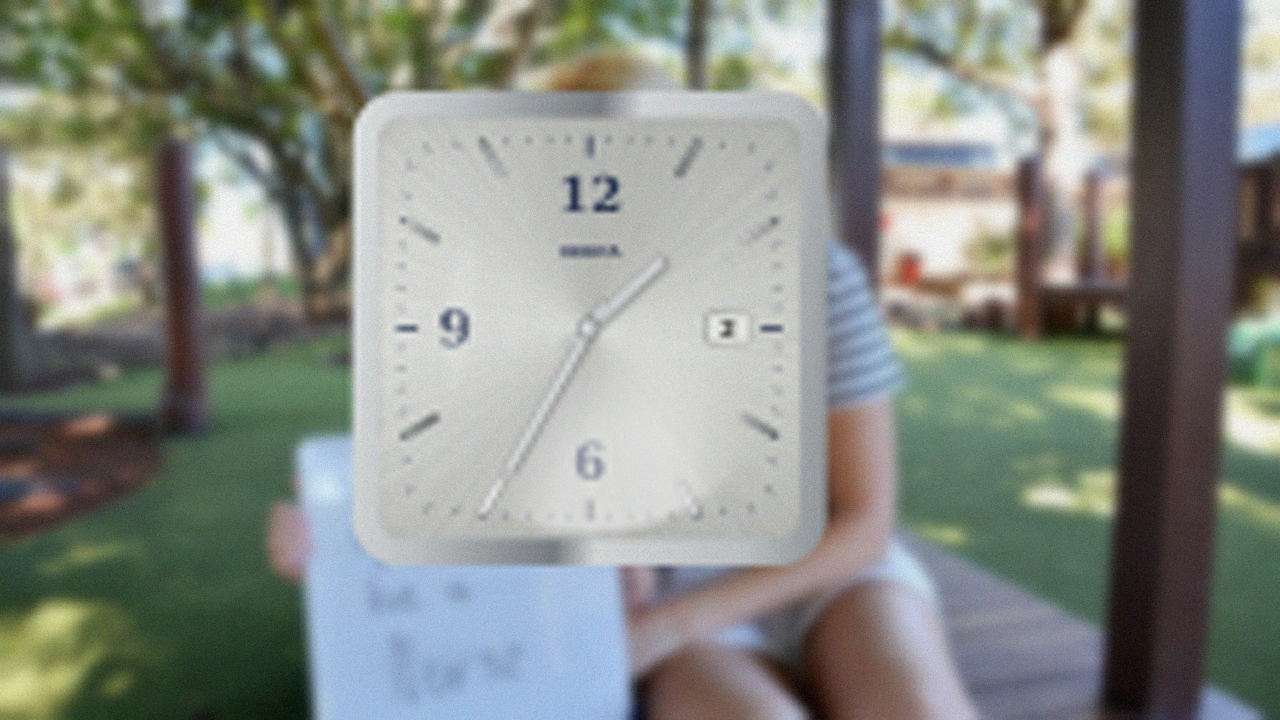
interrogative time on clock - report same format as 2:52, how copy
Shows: 1:35
